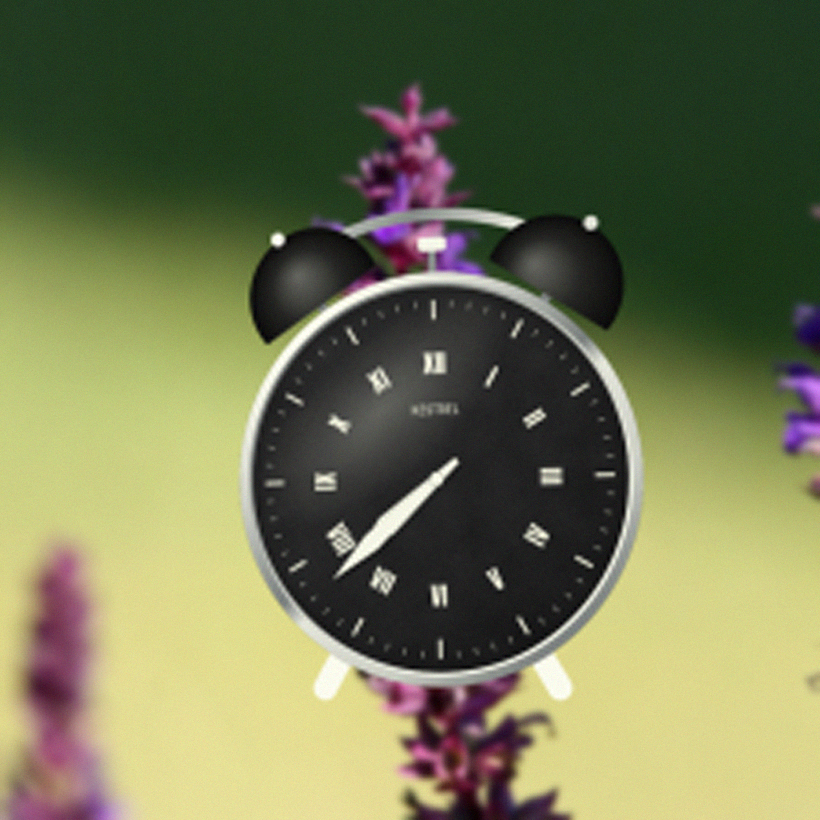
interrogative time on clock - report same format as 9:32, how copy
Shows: 7:38
